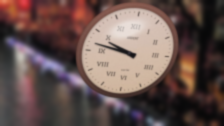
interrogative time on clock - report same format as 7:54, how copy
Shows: 9:47
